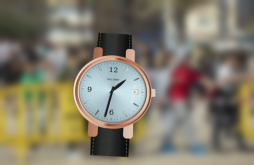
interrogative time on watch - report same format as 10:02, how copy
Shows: 1:32
